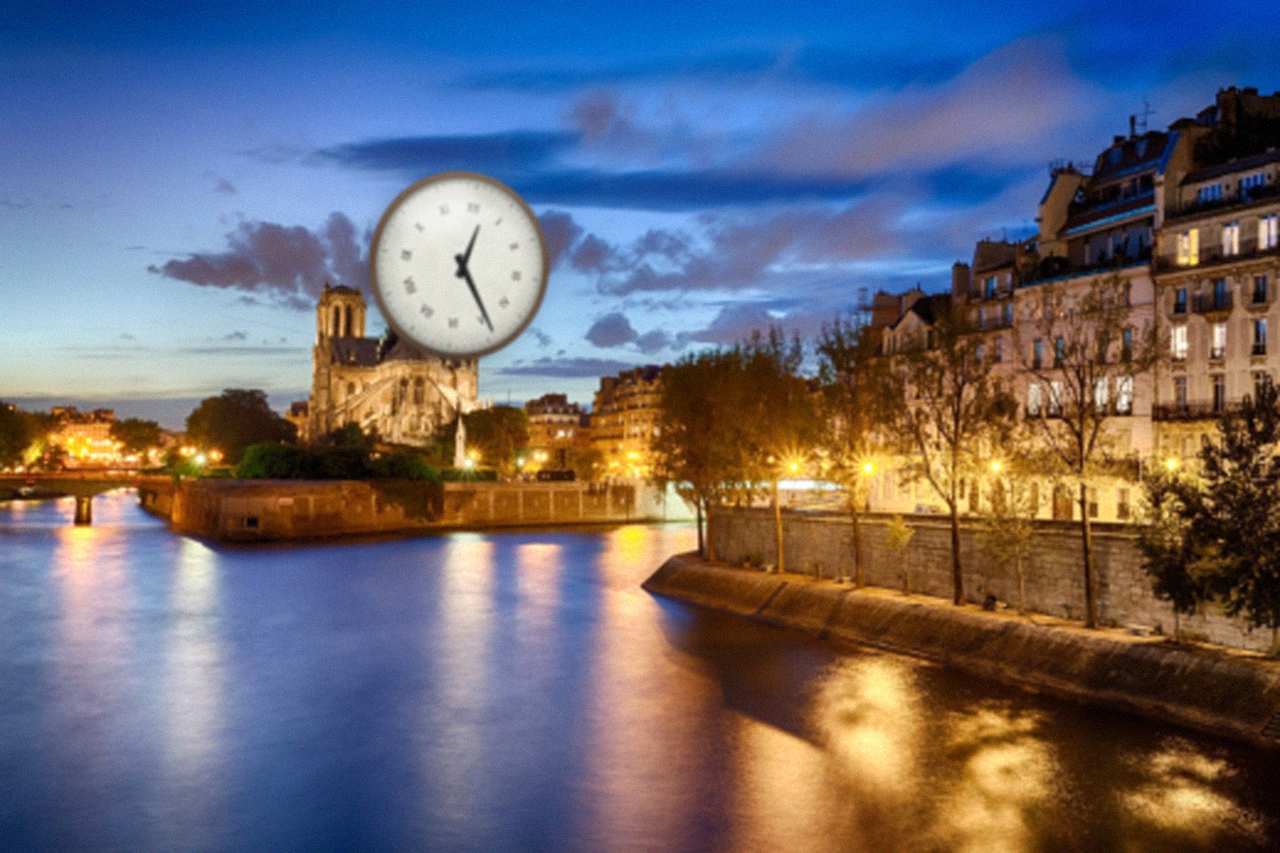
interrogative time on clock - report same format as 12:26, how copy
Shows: 12:24
